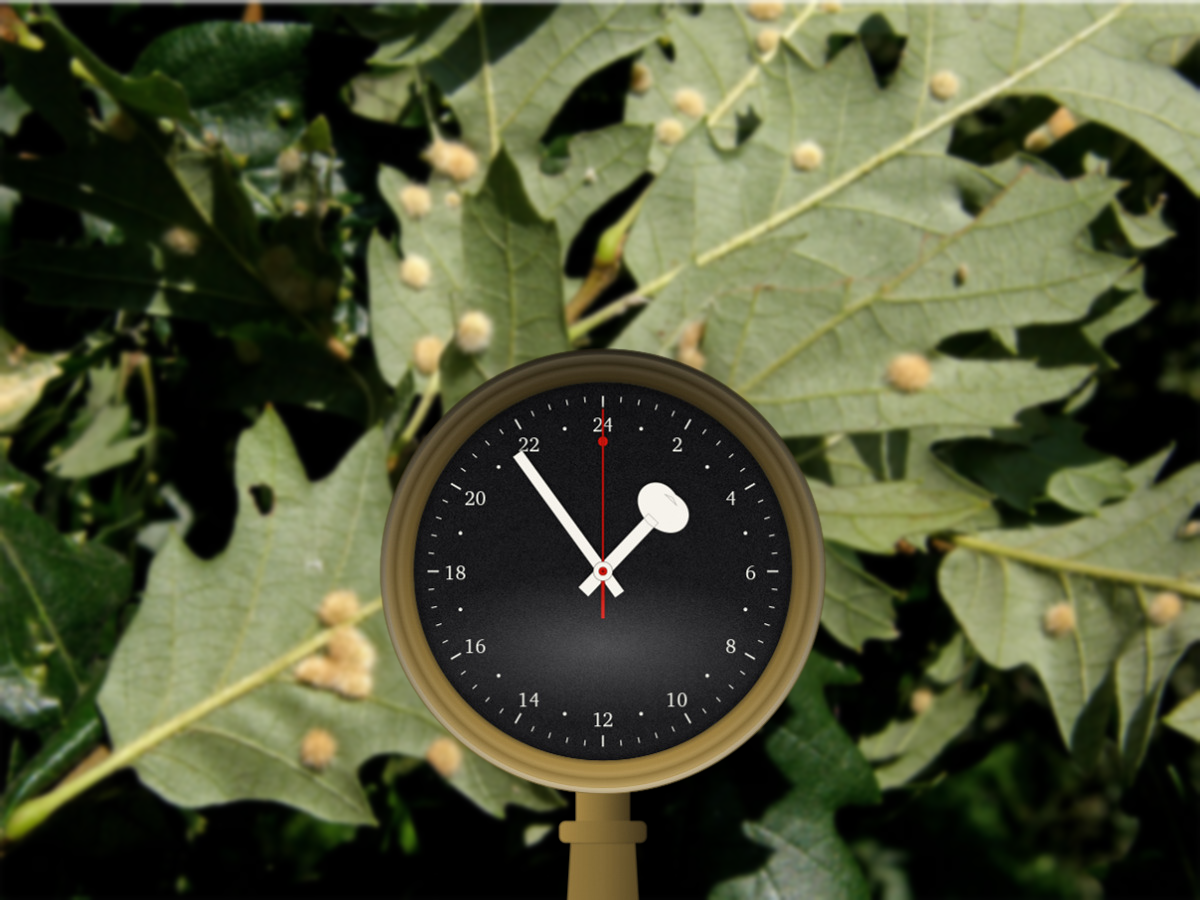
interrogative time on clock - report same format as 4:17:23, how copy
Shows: 2:54:00
